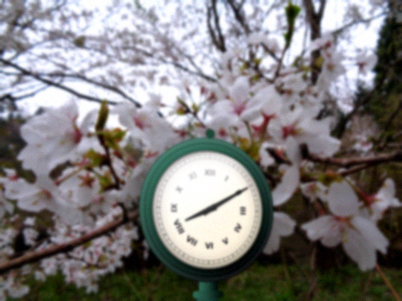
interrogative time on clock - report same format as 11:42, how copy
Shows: 8:10
